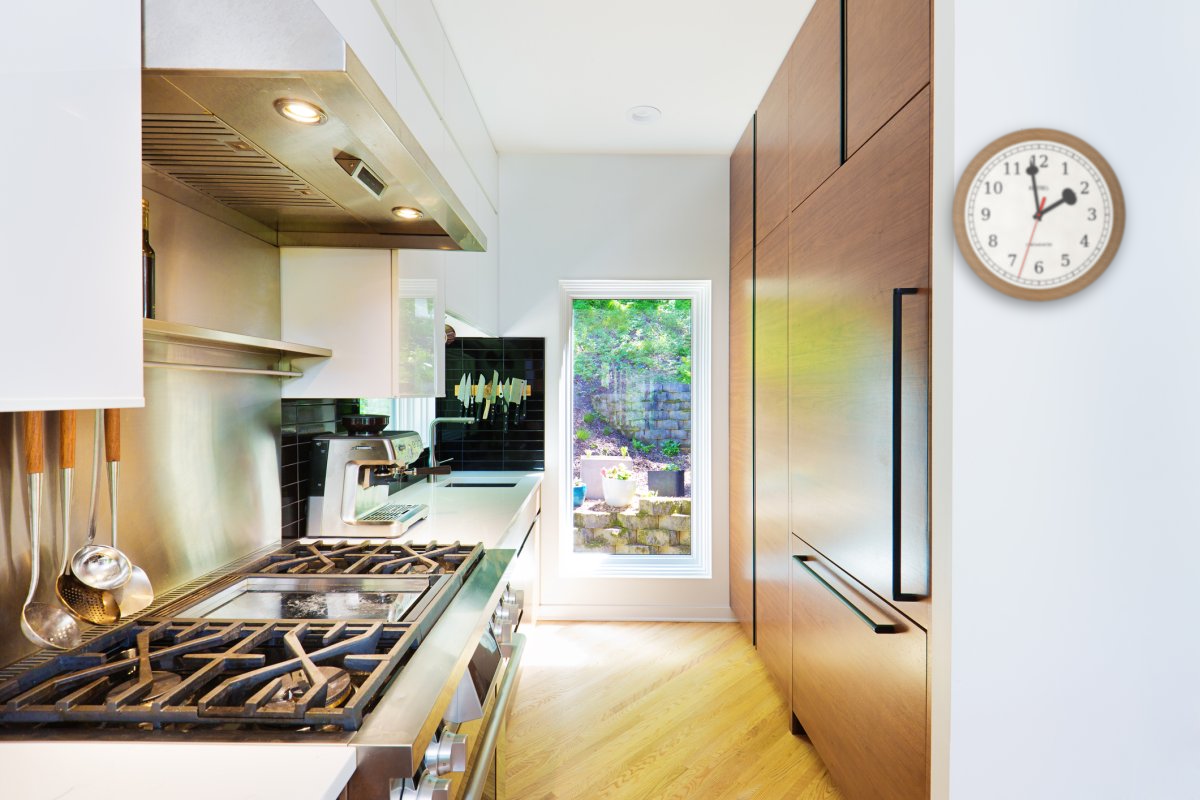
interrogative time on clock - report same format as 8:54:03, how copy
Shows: 1:58:33
